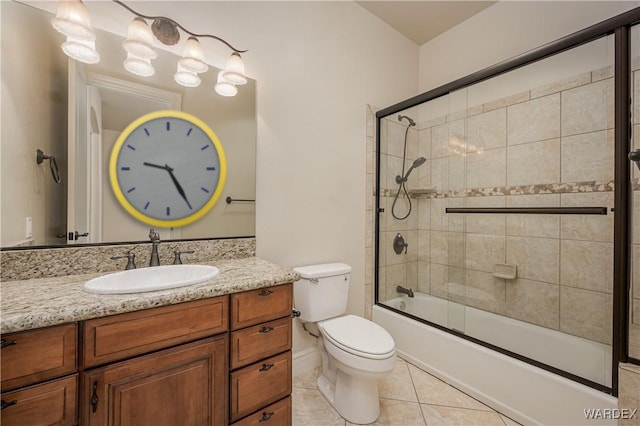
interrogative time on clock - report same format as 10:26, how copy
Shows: 9:25
